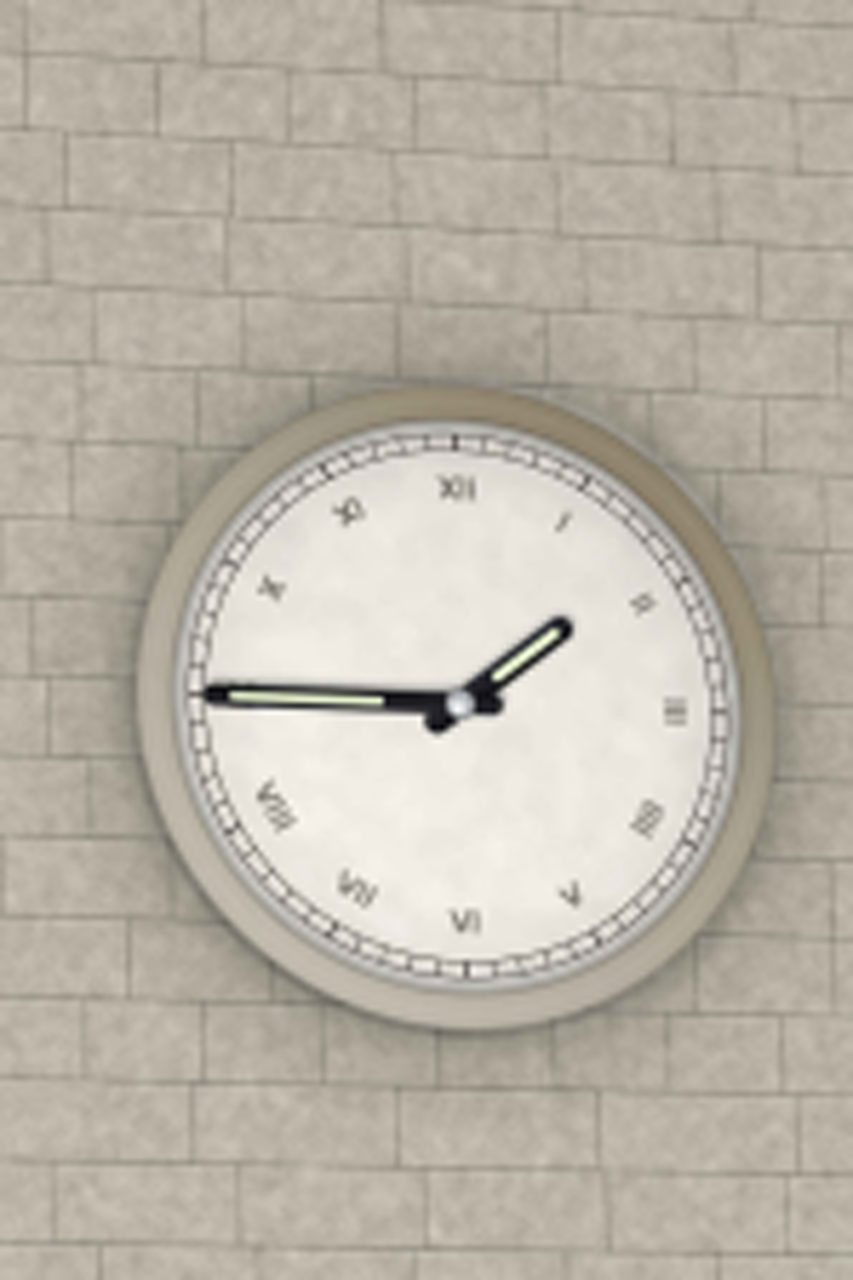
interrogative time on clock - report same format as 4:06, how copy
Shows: 1:45
